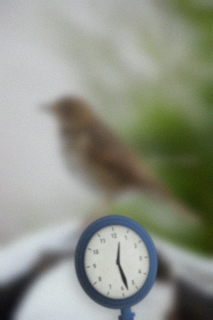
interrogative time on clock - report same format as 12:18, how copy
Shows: 12:28
